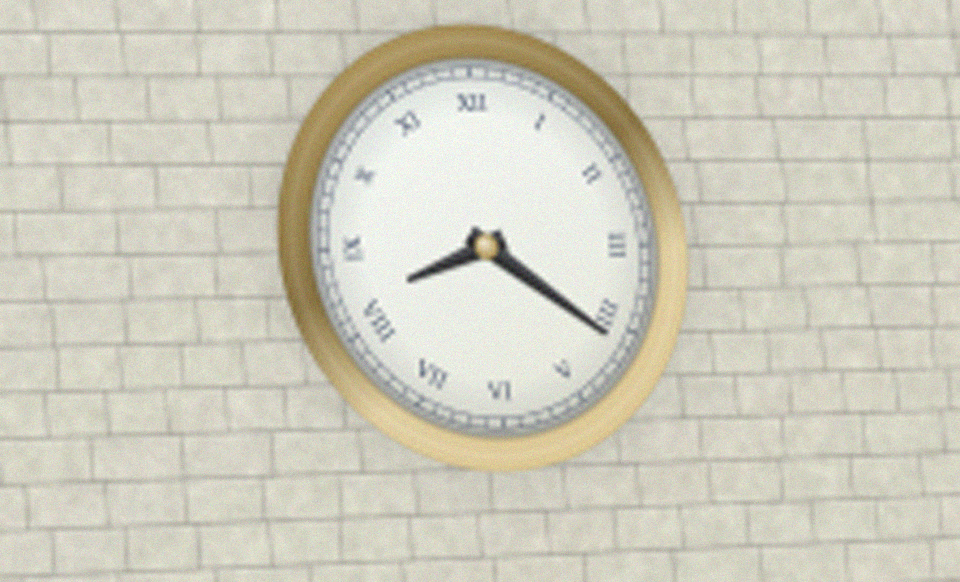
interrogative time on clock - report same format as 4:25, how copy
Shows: 8:21
